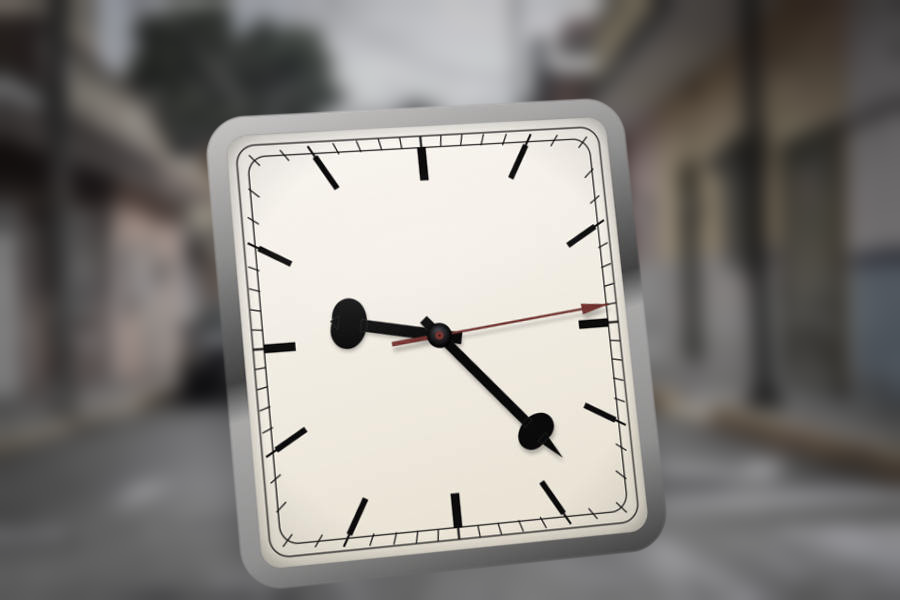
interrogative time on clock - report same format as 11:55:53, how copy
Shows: 9:23:14
